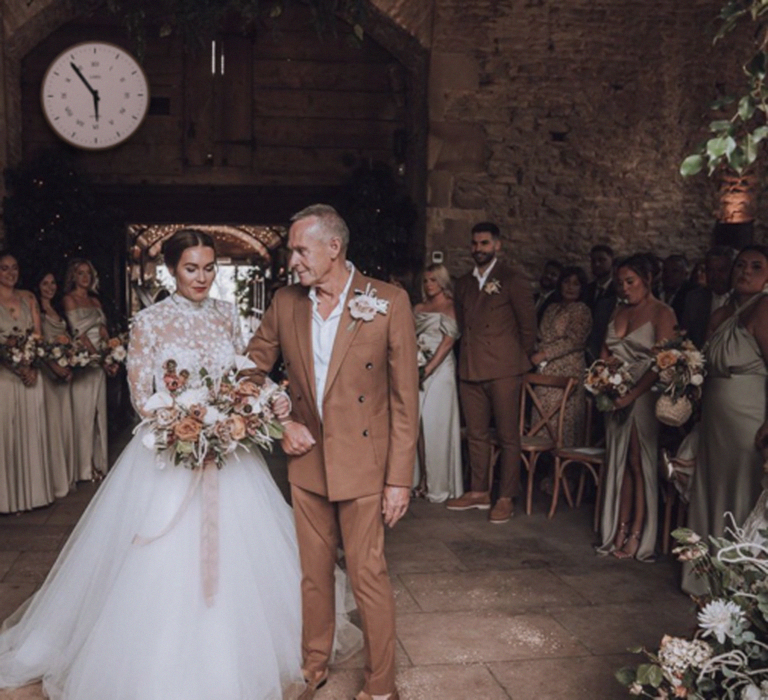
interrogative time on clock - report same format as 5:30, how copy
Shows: 5:54
